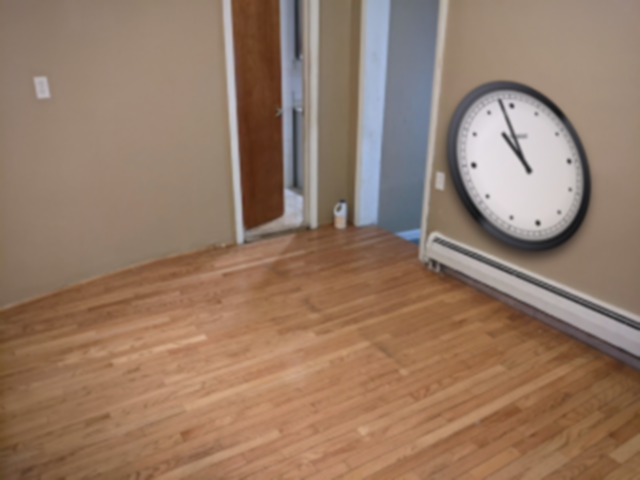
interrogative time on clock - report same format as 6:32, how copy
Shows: 10:58
